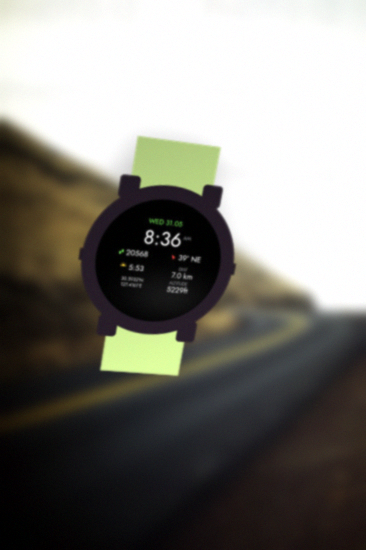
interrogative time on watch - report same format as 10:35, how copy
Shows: 8:36
